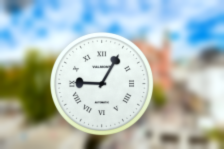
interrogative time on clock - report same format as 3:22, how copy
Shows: 9:05
